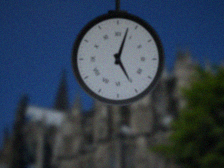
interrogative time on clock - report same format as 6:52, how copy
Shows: 5:03
